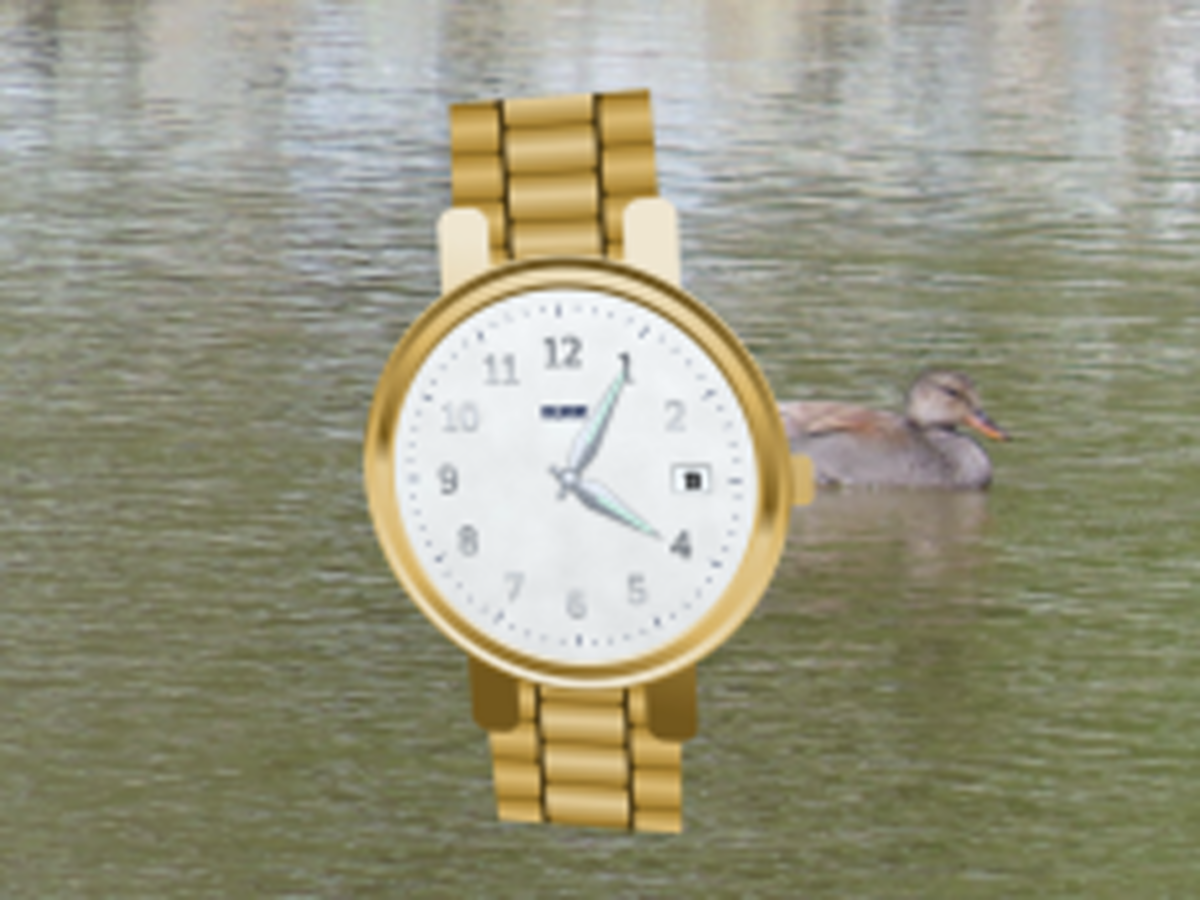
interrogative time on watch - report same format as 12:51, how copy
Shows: 4:05
